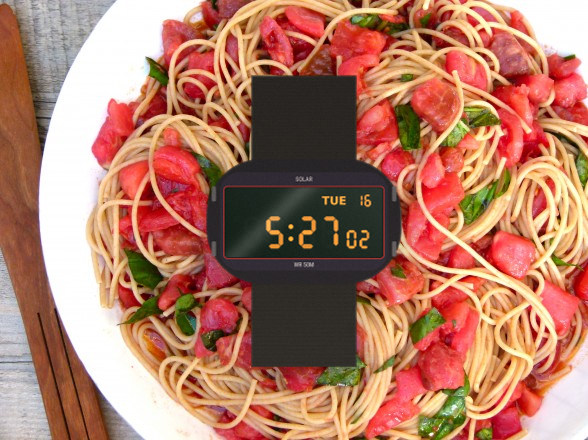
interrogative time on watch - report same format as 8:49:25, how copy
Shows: 5:27:02
